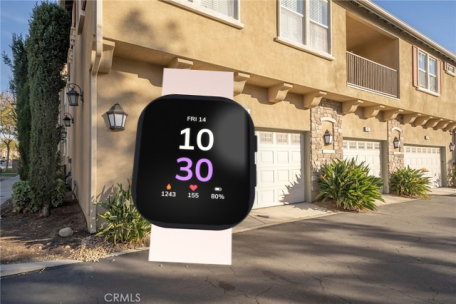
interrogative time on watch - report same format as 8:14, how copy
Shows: 10:30
